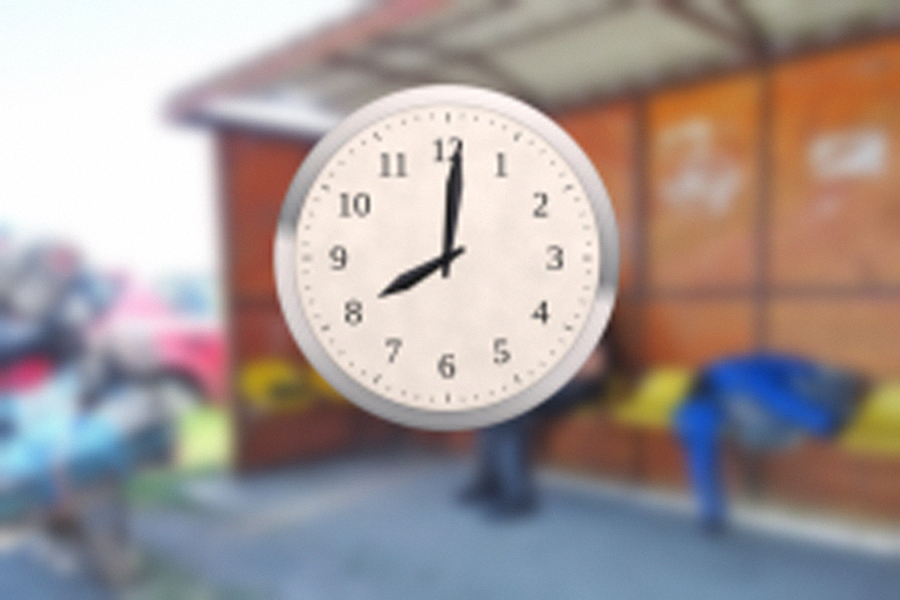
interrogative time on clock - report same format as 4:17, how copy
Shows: 8:01
